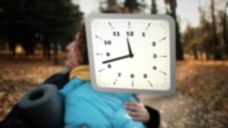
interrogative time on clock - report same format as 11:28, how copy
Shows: 11:42
